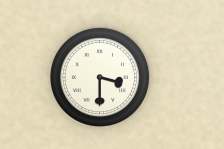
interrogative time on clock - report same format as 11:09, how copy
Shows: 3:30
